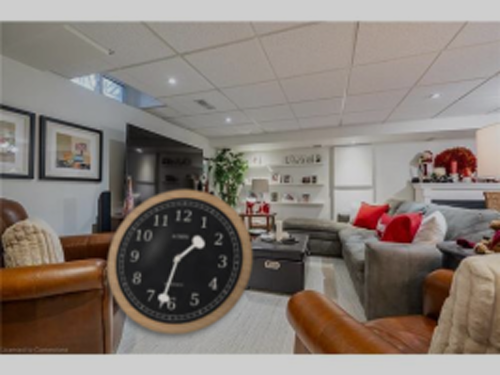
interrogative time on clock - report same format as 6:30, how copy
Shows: 1:32
